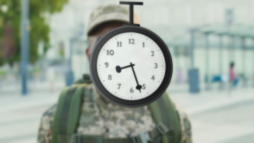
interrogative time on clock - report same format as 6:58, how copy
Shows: 8:27
